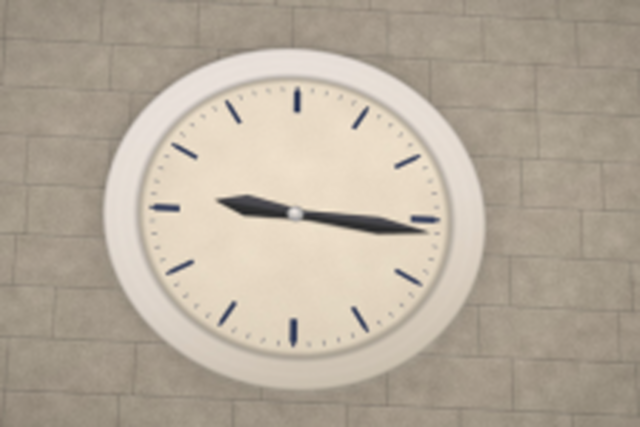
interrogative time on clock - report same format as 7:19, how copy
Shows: 9:16
